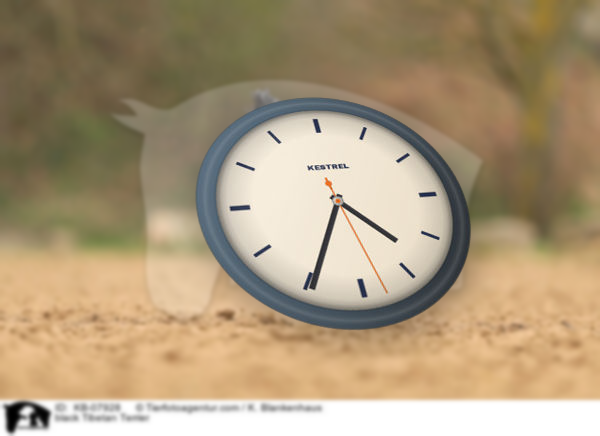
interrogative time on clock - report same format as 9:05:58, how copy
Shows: 4:34:28
